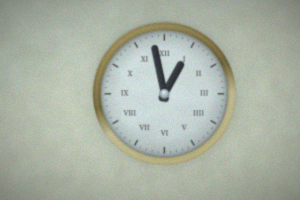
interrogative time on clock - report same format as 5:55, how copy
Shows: 12:58
